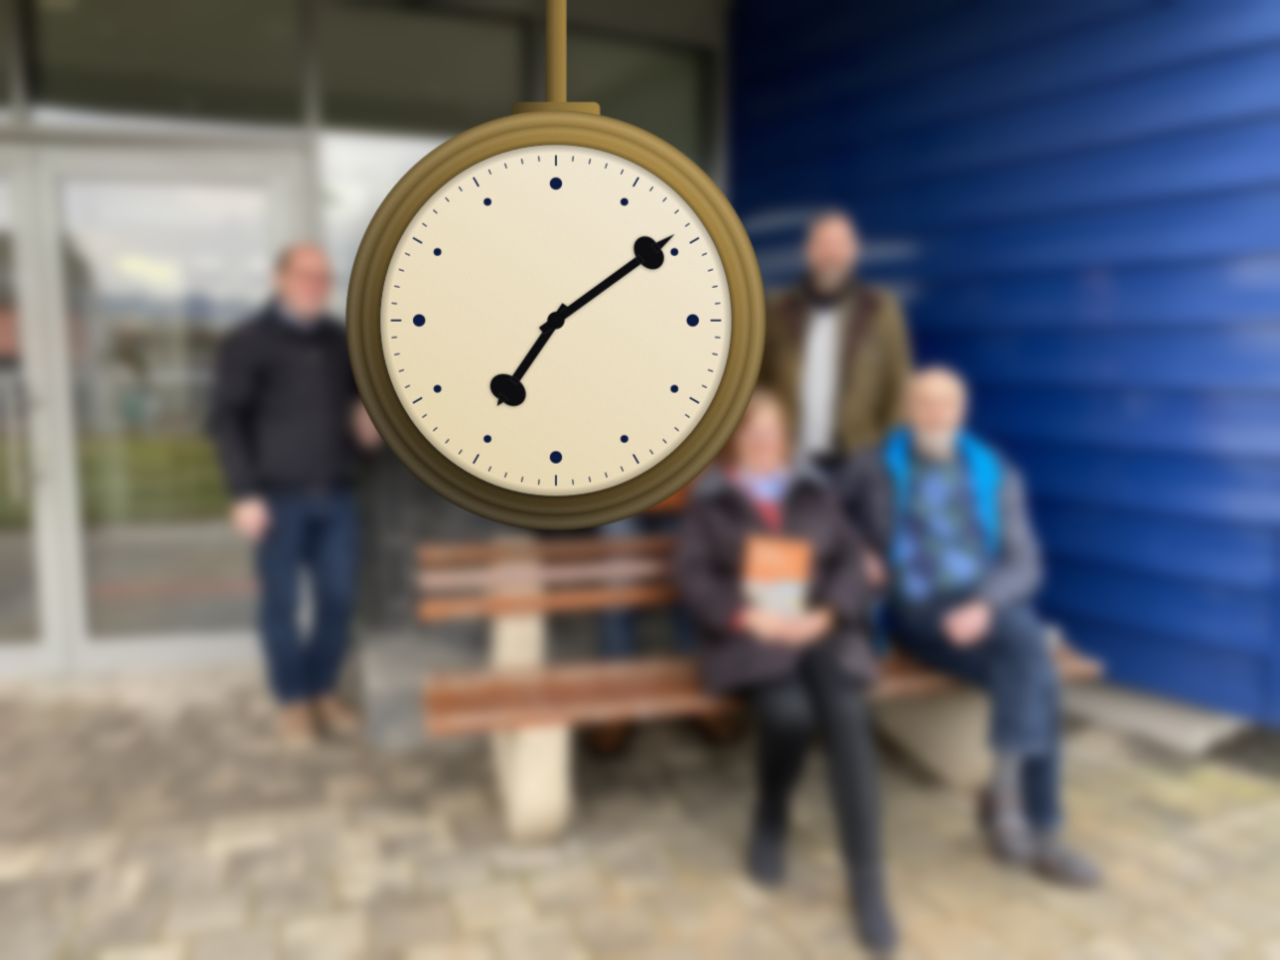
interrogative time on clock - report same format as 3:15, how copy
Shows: 7:09
